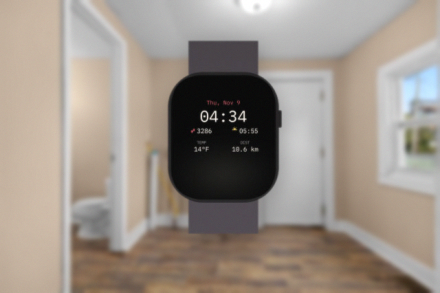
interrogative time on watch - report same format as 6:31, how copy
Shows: 4:34
